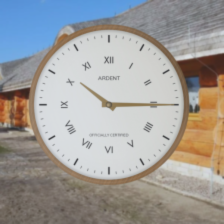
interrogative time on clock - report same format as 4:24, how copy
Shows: 10:15
